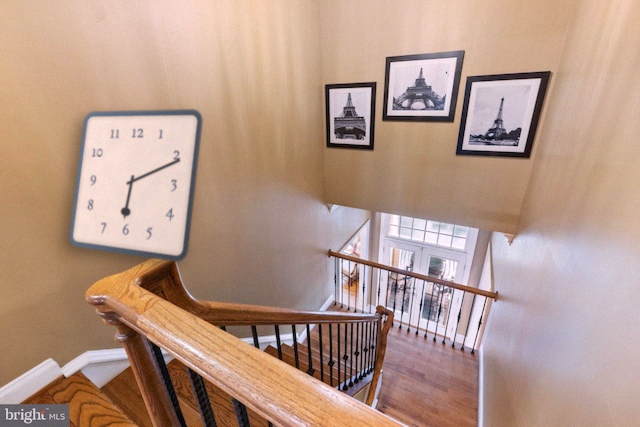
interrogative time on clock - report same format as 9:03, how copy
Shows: 6:11
